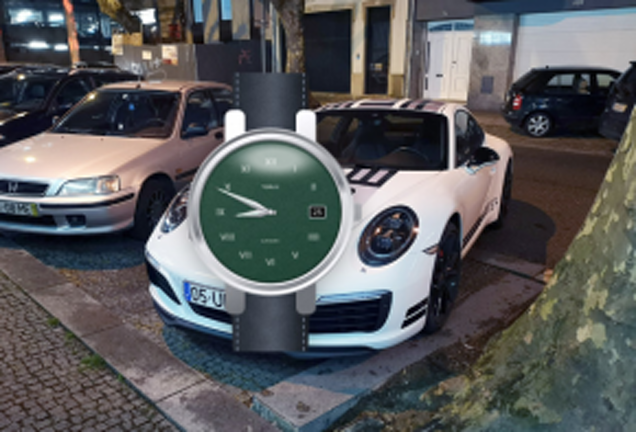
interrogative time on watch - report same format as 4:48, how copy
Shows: 8:49
